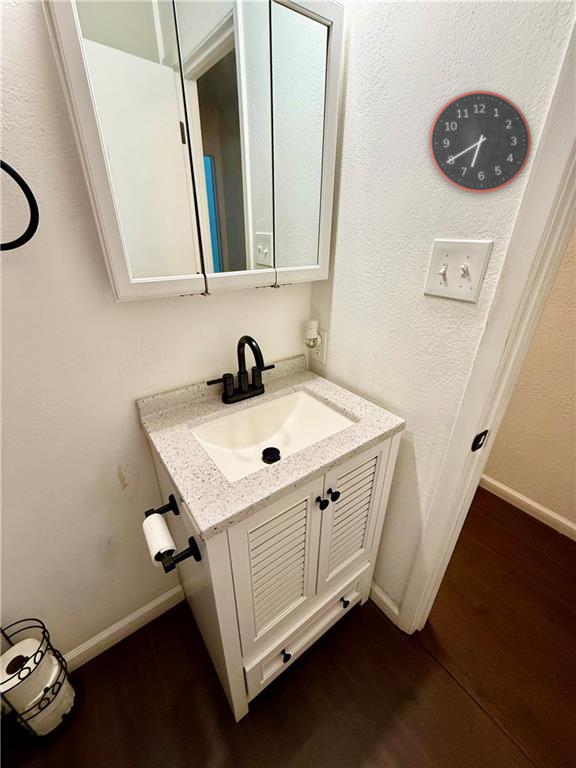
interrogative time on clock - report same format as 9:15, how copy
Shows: 6:40
